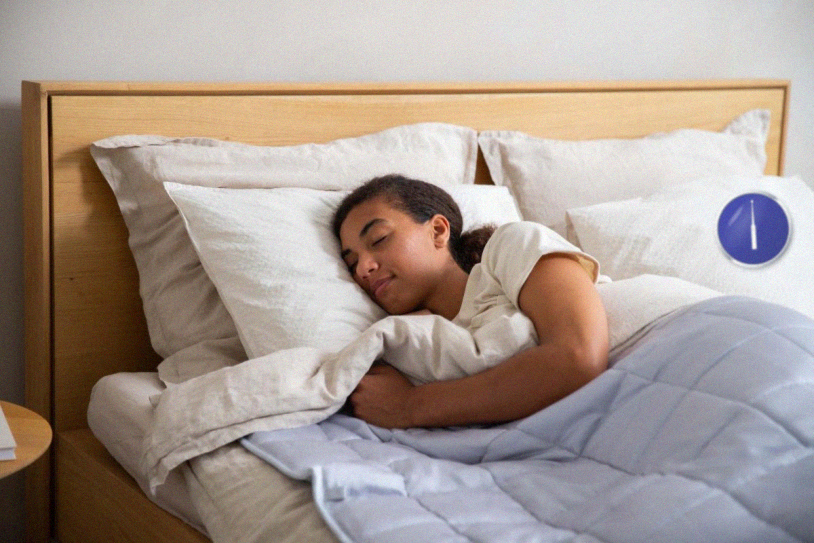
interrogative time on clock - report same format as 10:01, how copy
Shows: 6:00
